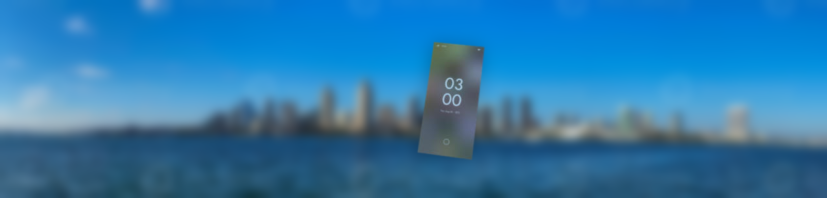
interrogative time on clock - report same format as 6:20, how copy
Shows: 3:00
